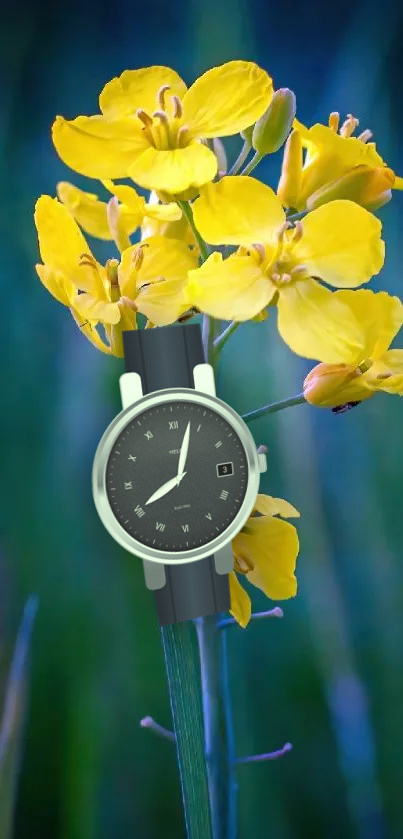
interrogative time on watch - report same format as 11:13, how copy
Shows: 8:03
